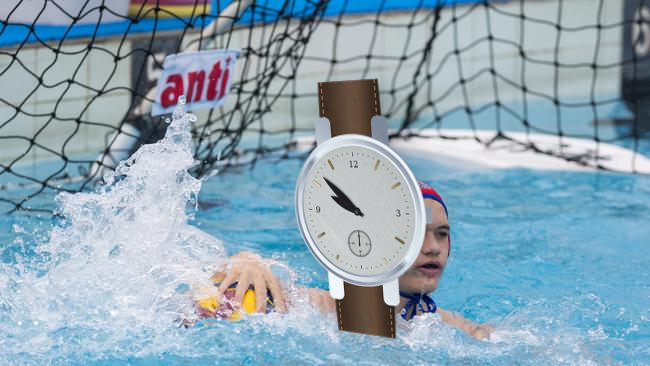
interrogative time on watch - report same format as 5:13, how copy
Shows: 9:52
